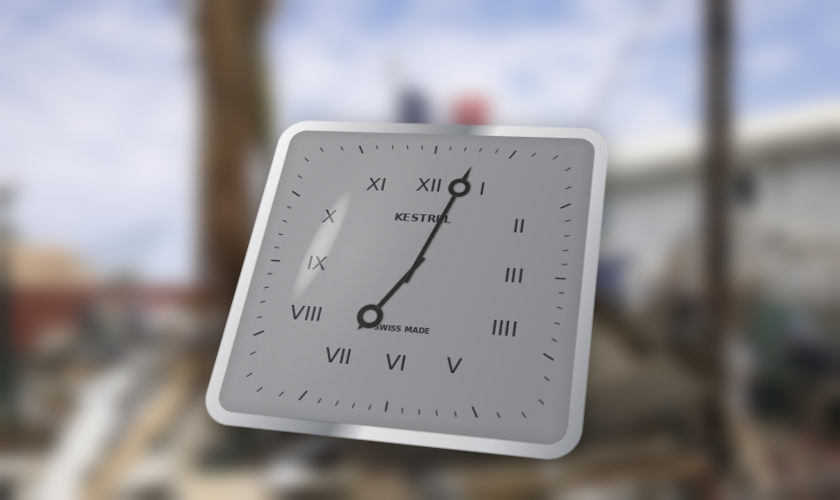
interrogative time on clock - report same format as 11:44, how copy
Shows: 7:03
